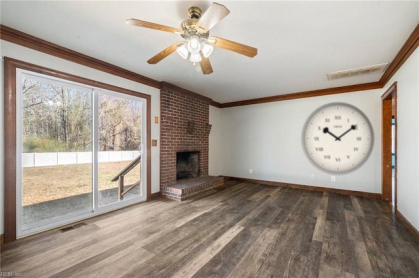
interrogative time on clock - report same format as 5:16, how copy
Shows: 10:09
